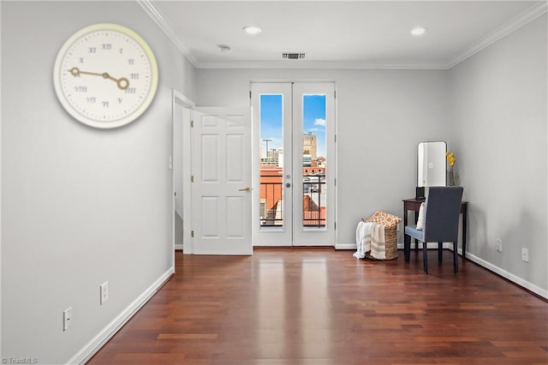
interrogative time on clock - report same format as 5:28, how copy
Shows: 3:46
